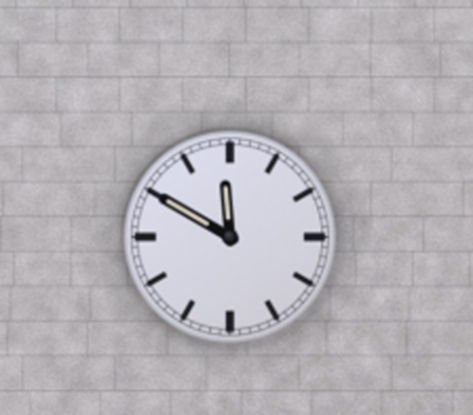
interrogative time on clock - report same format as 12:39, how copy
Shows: 11:50
